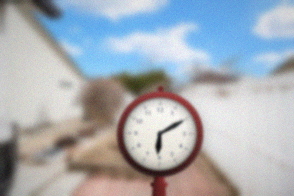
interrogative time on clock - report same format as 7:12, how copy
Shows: 6:10
